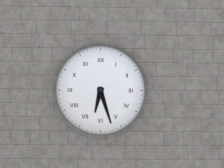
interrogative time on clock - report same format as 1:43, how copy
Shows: 6:27
